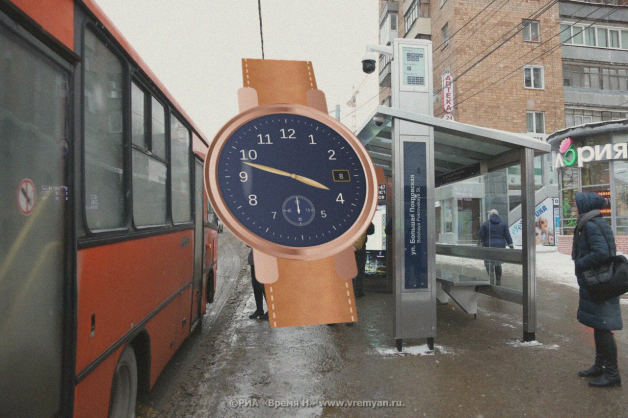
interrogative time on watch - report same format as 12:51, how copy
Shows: 3:48
